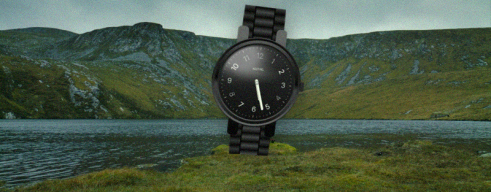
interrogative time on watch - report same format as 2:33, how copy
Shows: 5:27
